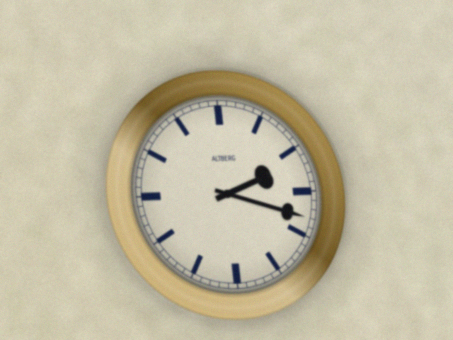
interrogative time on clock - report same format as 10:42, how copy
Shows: 2:18
